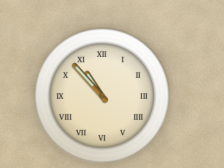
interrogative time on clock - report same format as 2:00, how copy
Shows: 10:53
